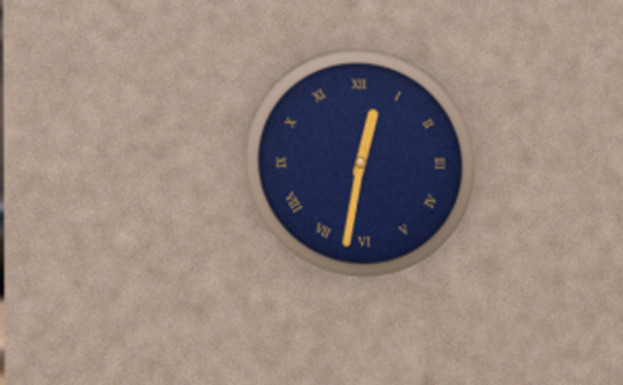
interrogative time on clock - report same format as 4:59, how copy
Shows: 12:32
